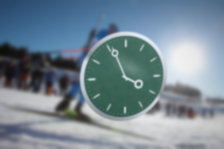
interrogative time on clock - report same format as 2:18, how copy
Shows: 3:56
